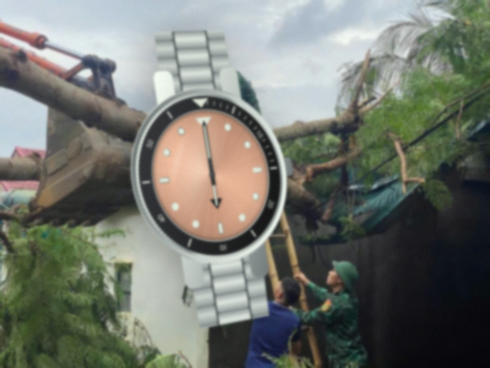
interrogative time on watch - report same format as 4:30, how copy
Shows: 6:00
